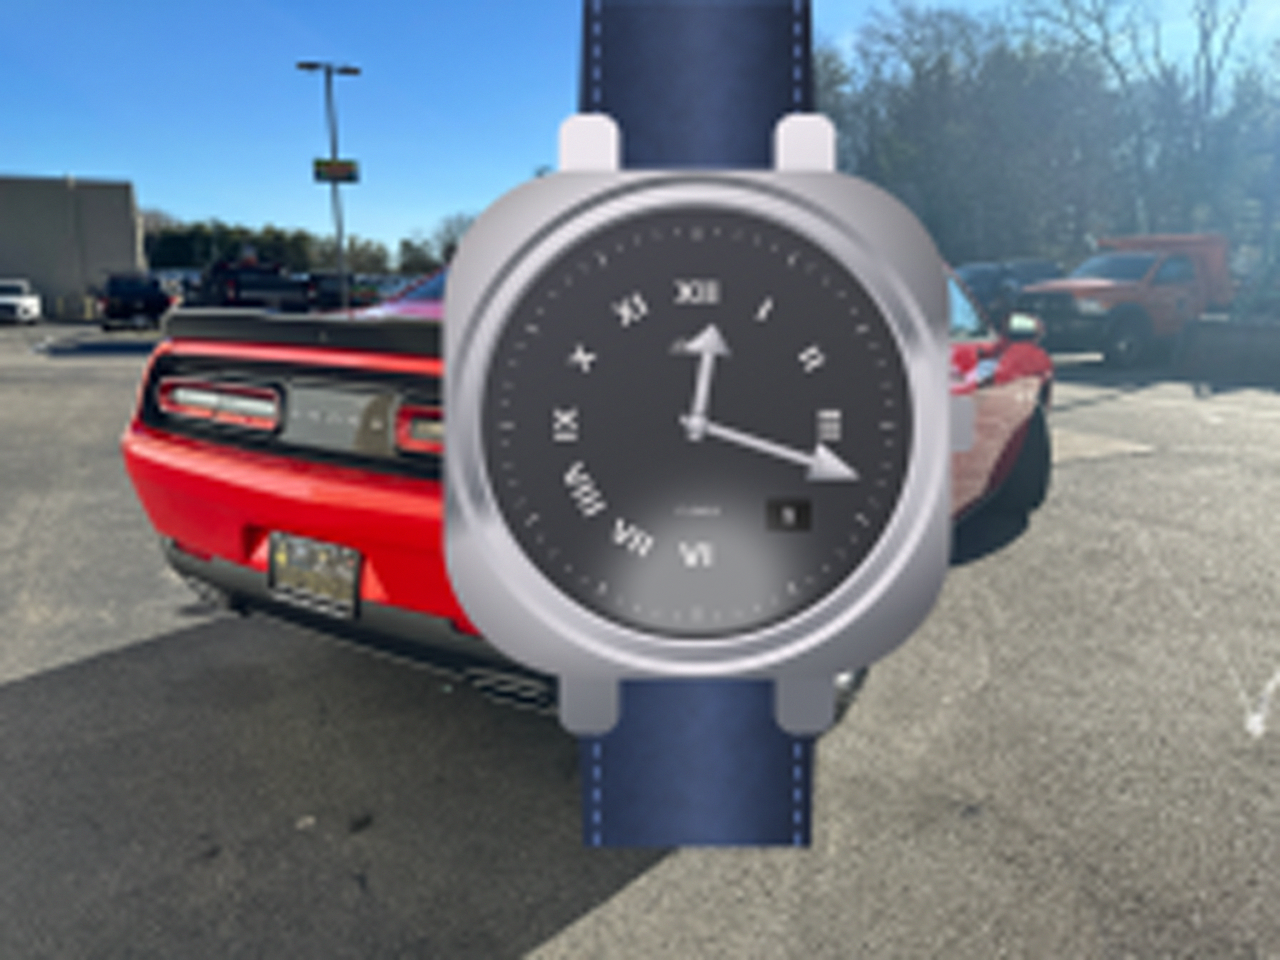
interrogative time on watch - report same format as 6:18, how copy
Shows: 12:18
